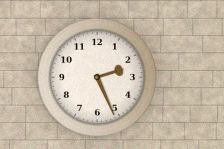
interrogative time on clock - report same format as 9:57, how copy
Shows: 2:26
